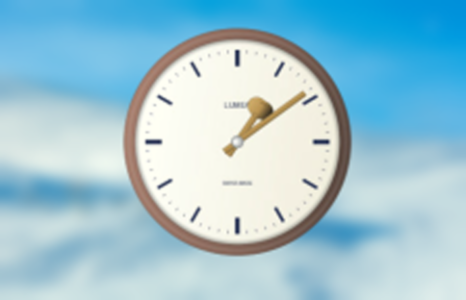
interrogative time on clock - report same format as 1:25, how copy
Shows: 1:09
